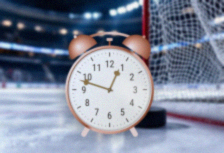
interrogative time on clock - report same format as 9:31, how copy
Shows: 12:48
